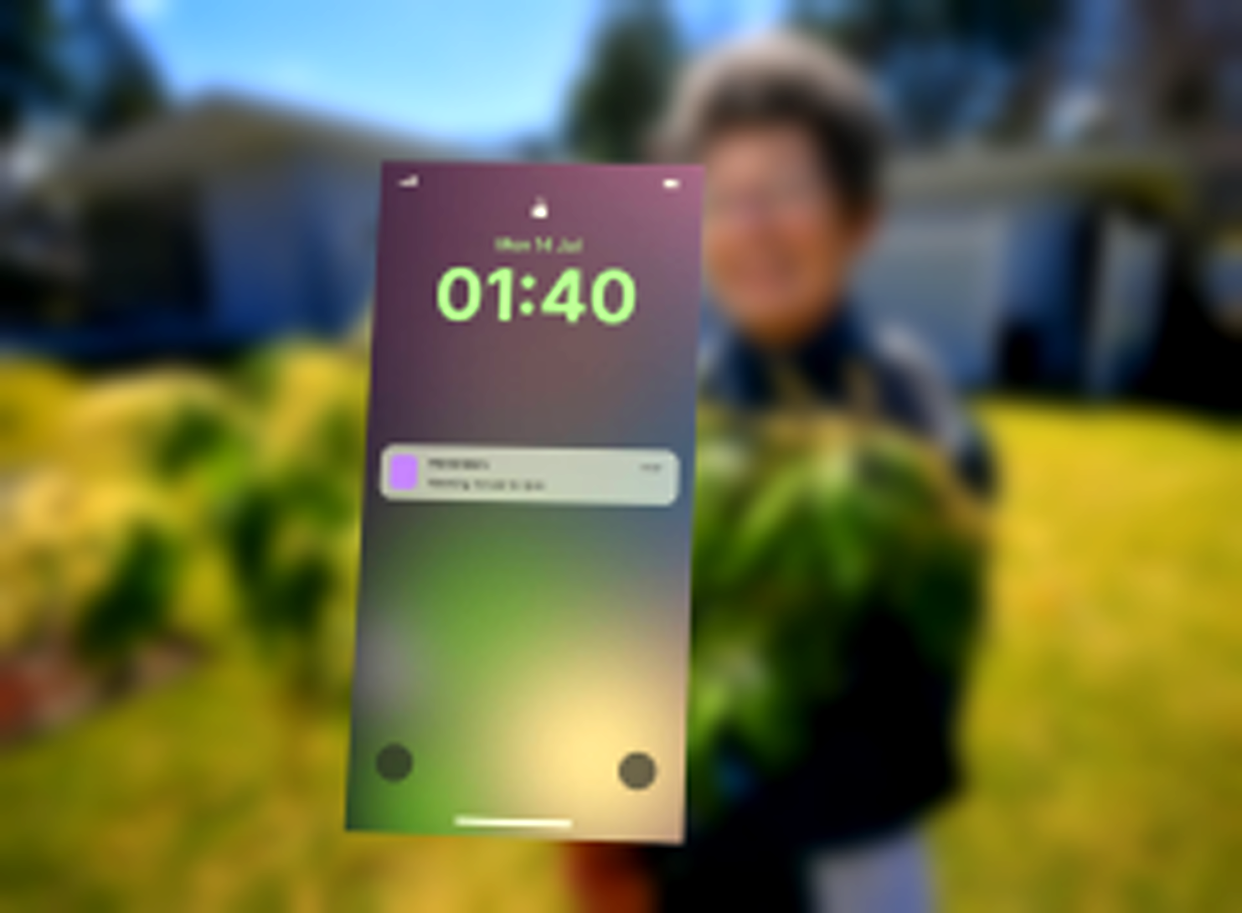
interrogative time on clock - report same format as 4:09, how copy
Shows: 1:40
